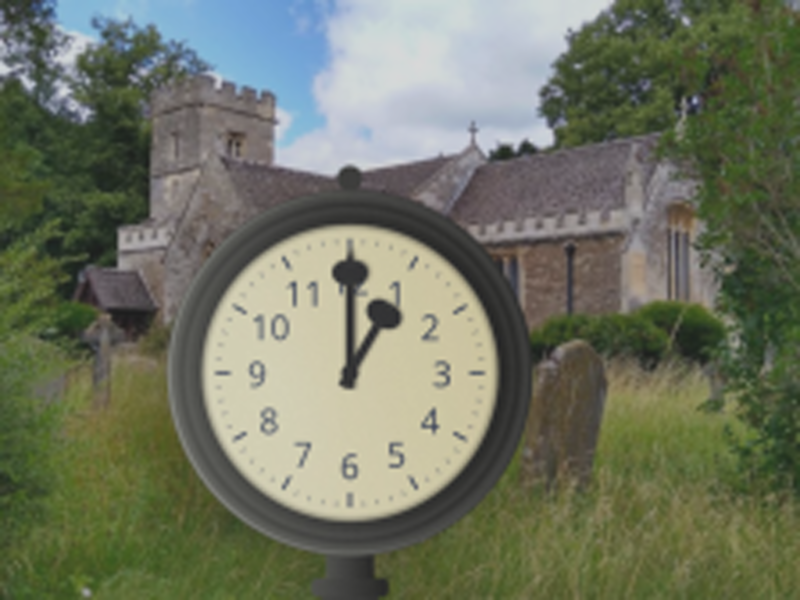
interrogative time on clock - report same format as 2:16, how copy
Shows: 1:00
